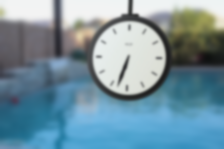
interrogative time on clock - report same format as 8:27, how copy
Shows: 6:33
